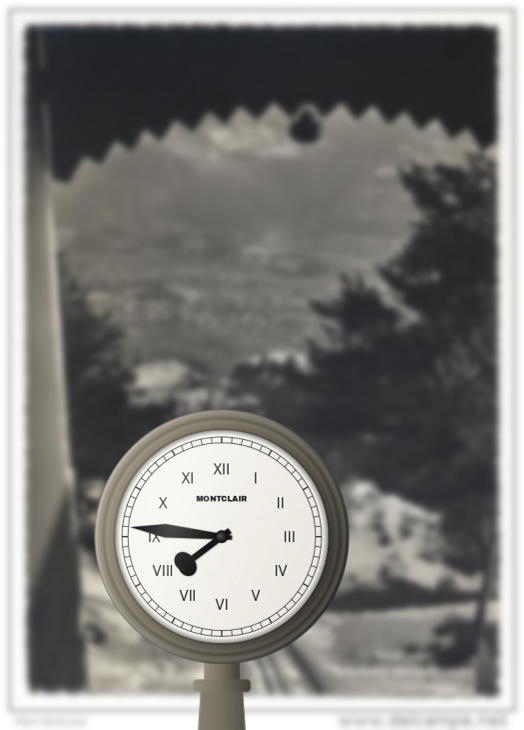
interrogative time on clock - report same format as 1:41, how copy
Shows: 7:46
